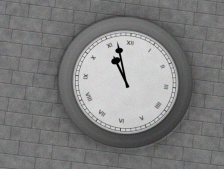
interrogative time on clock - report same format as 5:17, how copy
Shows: 10:57
